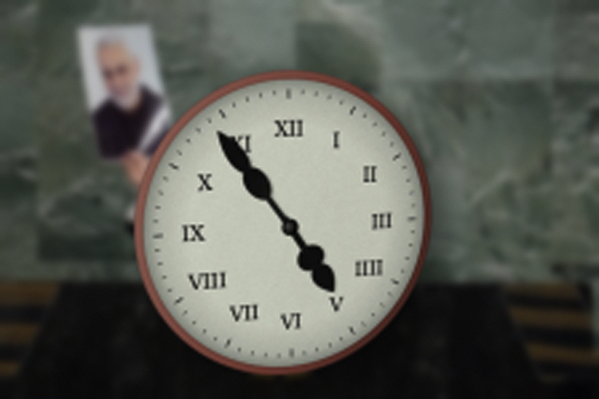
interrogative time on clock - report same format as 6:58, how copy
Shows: 4:54
